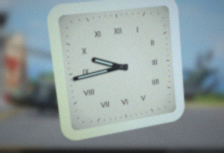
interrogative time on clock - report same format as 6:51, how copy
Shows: 9:44
